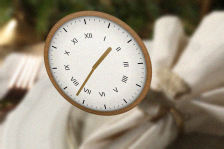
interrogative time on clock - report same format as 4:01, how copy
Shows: 1:37
